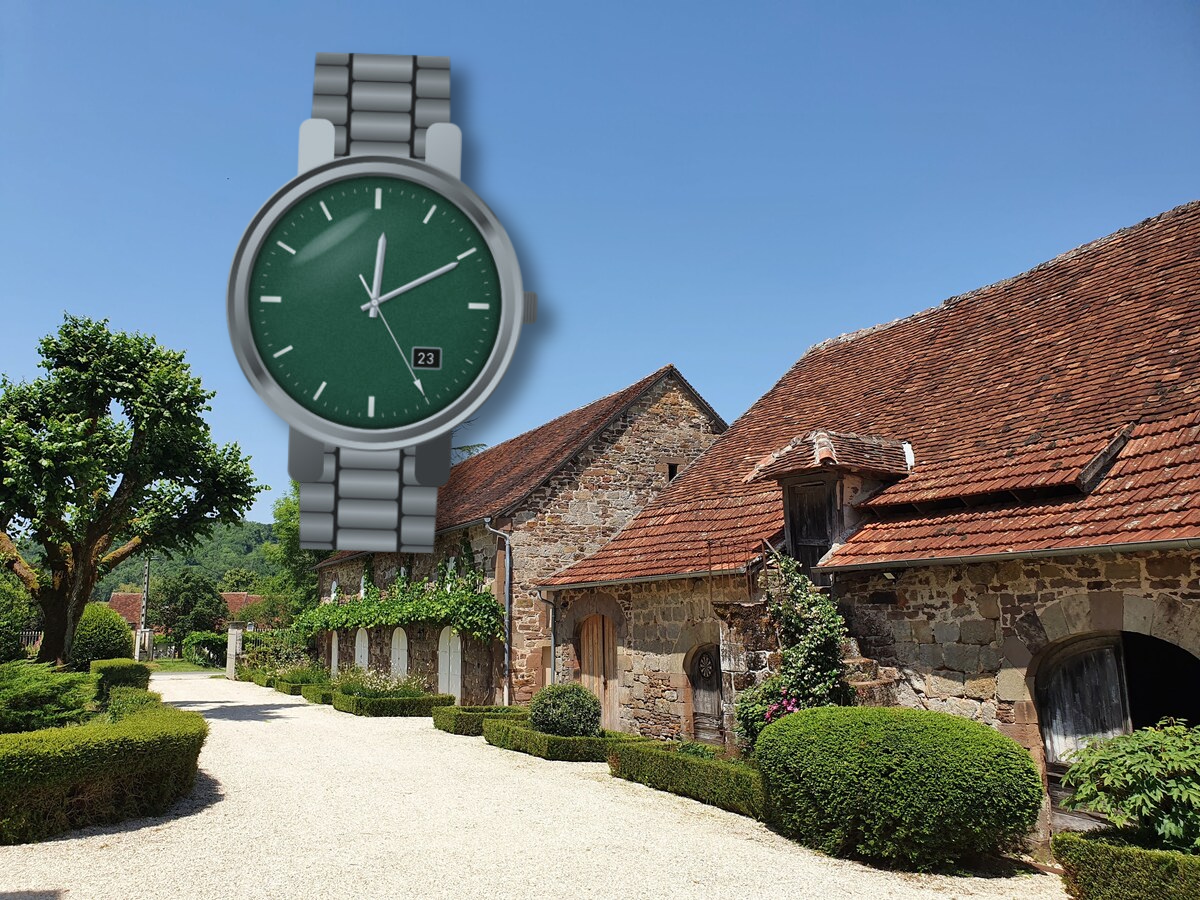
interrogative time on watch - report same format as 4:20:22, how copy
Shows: 12:10:25
